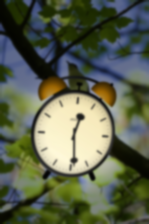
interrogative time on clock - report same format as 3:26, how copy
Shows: 12:29
